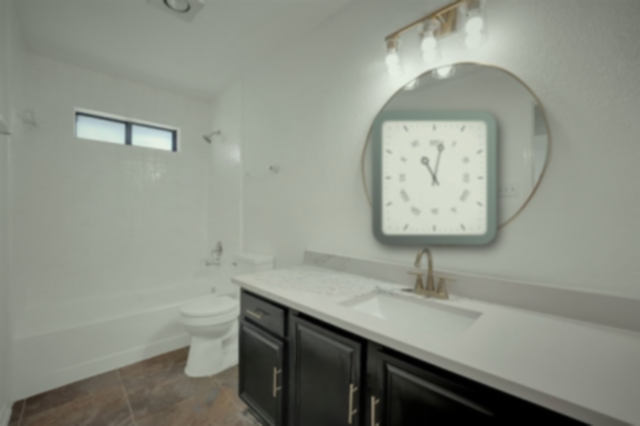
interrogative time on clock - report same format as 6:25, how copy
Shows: 11:02
